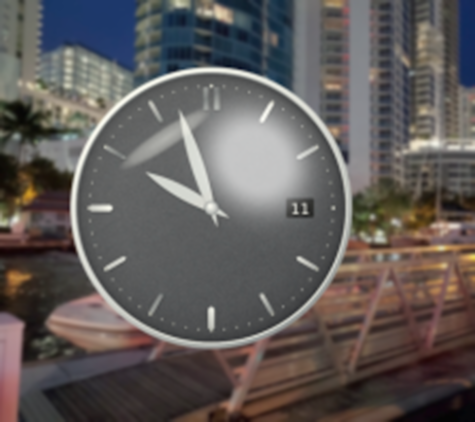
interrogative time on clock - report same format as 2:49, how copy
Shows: 9:57
